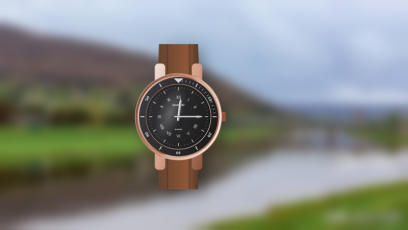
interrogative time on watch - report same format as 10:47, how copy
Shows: 12:15
